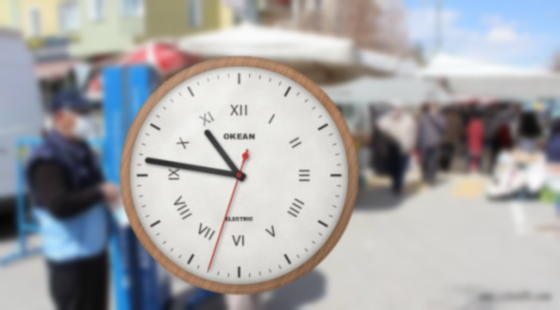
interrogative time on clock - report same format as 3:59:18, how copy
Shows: 10:46:33
